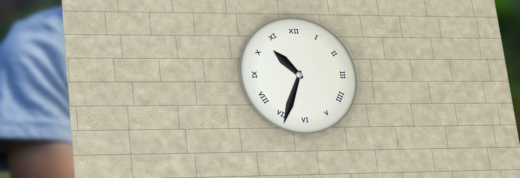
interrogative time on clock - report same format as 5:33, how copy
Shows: 10:34
